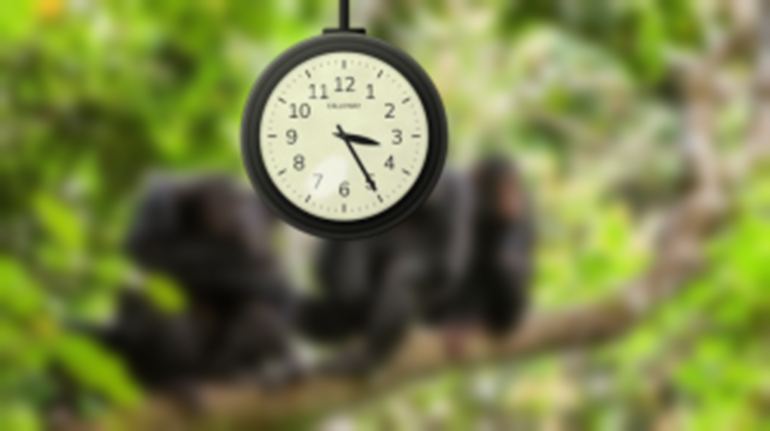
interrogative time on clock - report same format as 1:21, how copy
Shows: 3:25
